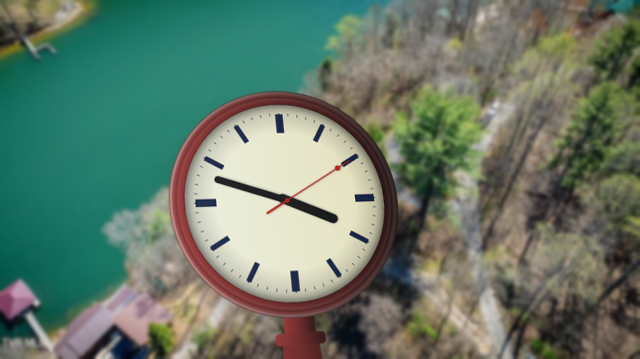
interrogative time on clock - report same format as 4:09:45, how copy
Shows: 3:48:10
